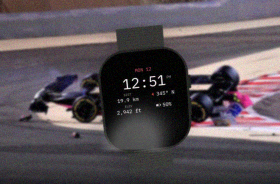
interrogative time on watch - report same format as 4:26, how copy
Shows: 12:51
